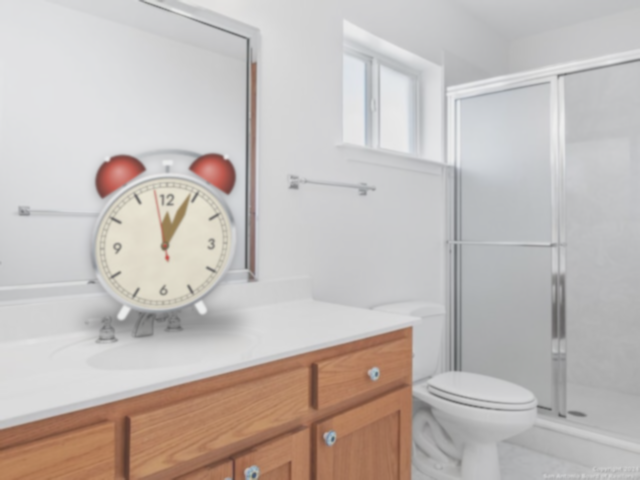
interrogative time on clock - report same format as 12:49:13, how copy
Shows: 12:03:58
